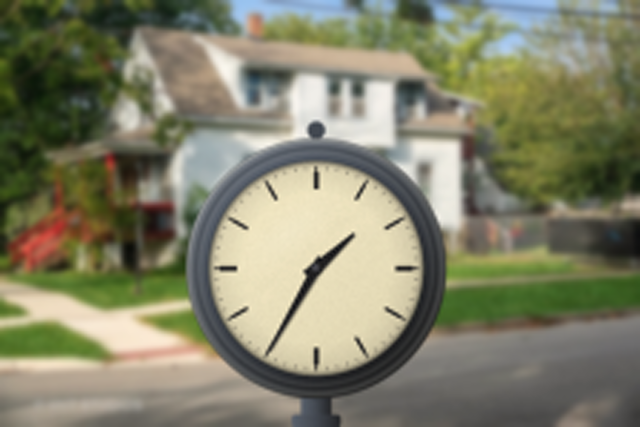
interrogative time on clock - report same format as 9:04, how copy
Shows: 1:35
